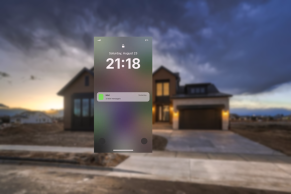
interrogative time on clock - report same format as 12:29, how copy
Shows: 21:18
